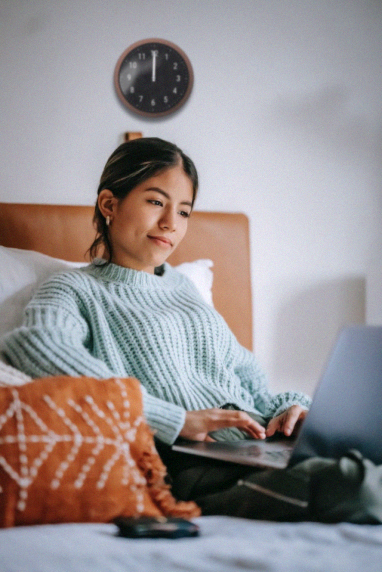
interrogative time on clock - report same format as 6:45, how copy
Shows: 12:00
